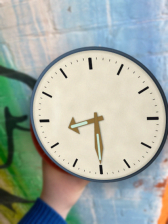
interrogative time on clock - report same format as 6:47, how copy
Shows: 8:30
